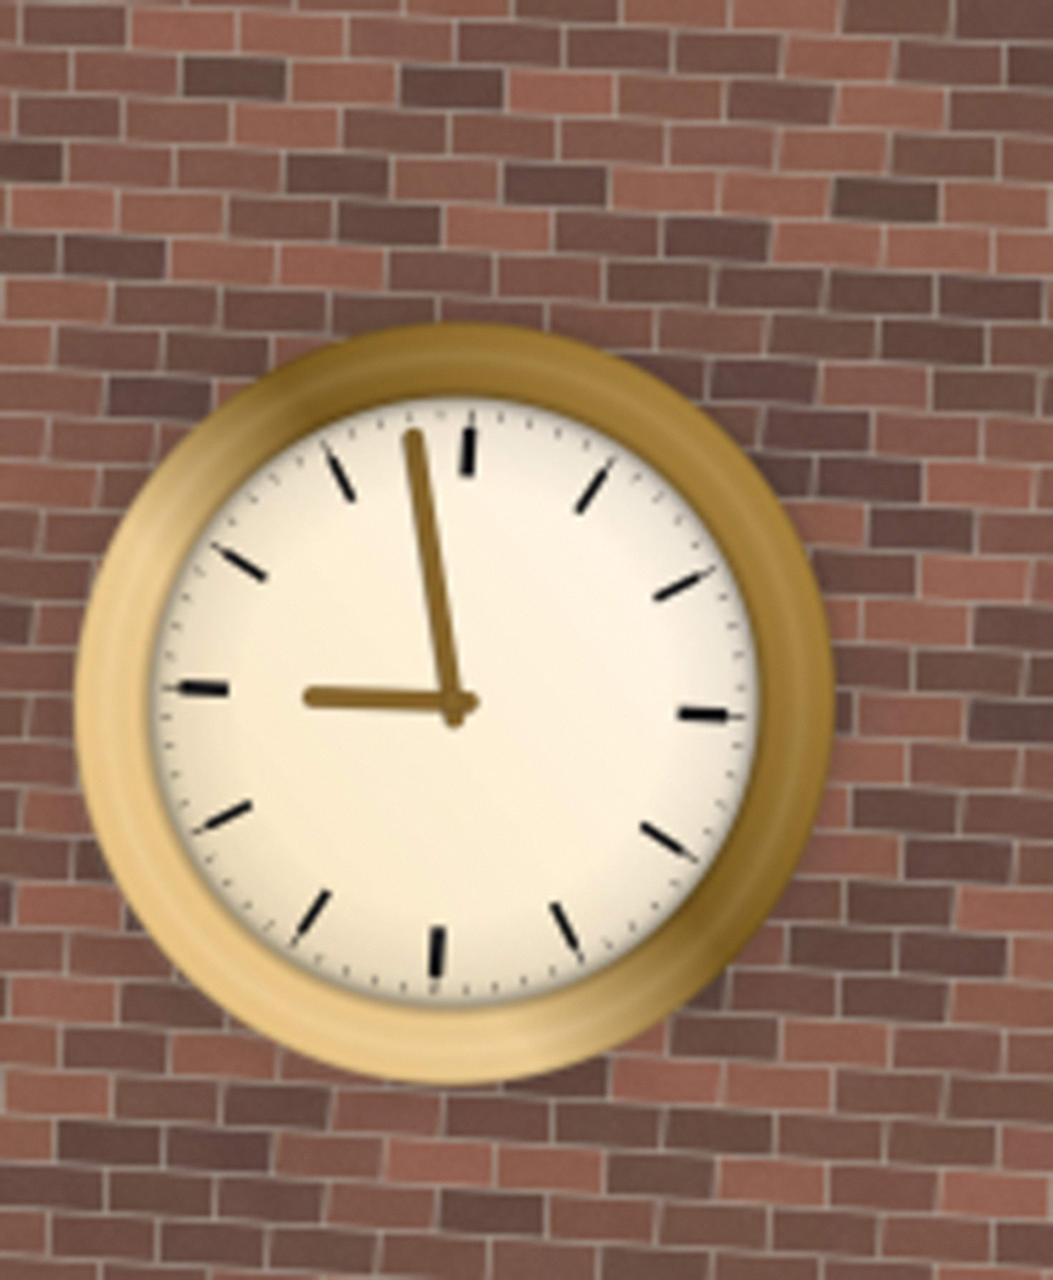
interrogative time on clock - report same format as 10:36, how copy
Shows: 8:58
